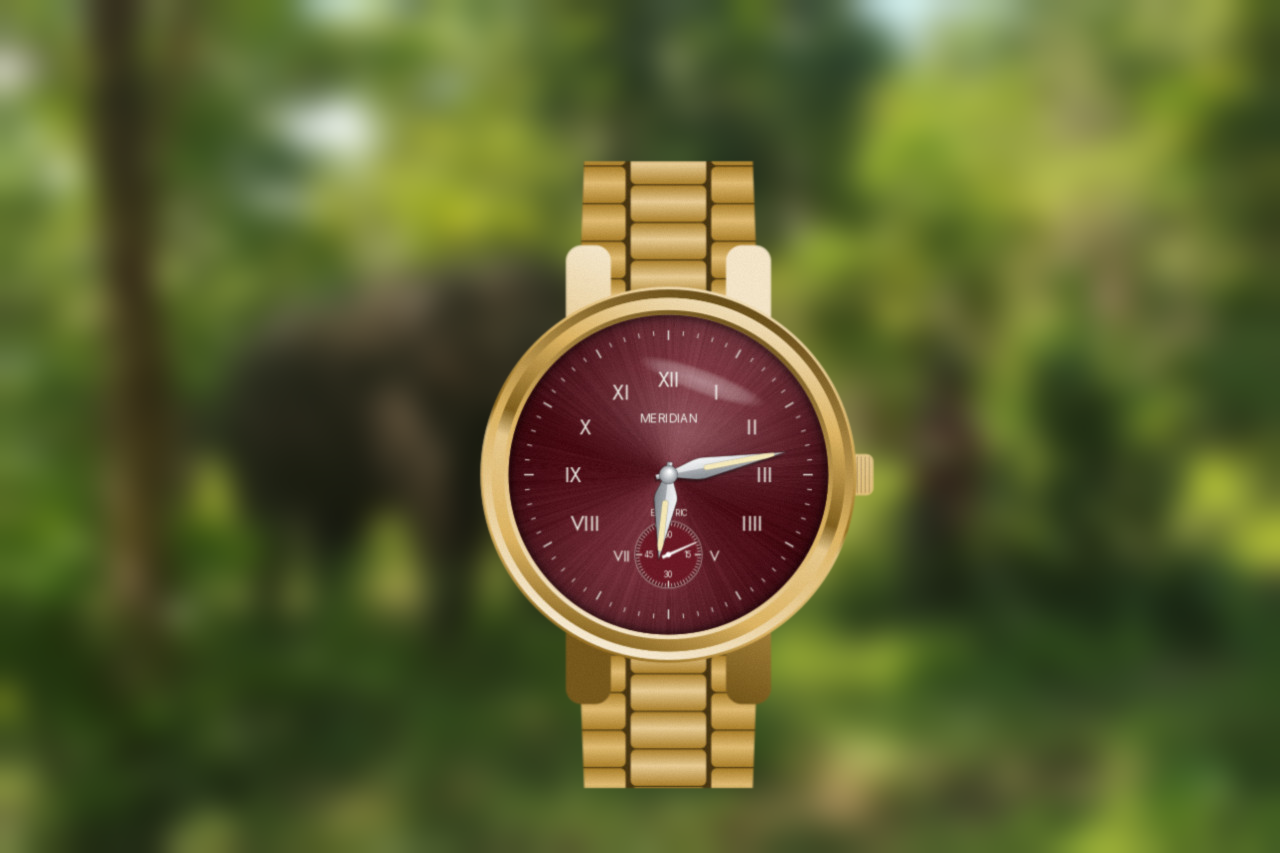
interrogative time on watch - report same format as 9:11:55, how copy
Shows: 6:13:11
